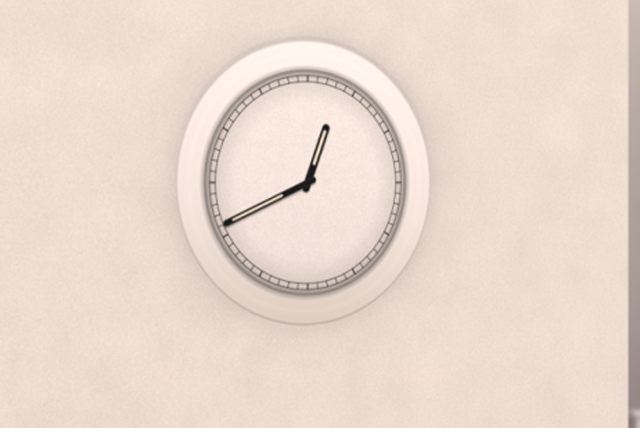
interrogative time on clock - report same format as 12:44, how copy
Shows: 12:41
